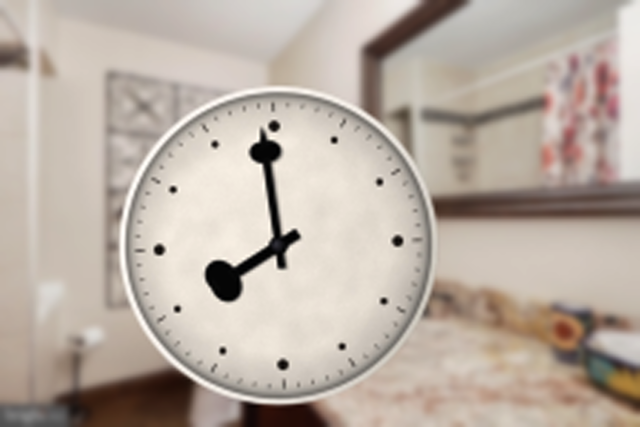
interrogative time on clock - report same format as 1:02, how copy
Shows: 7:59
